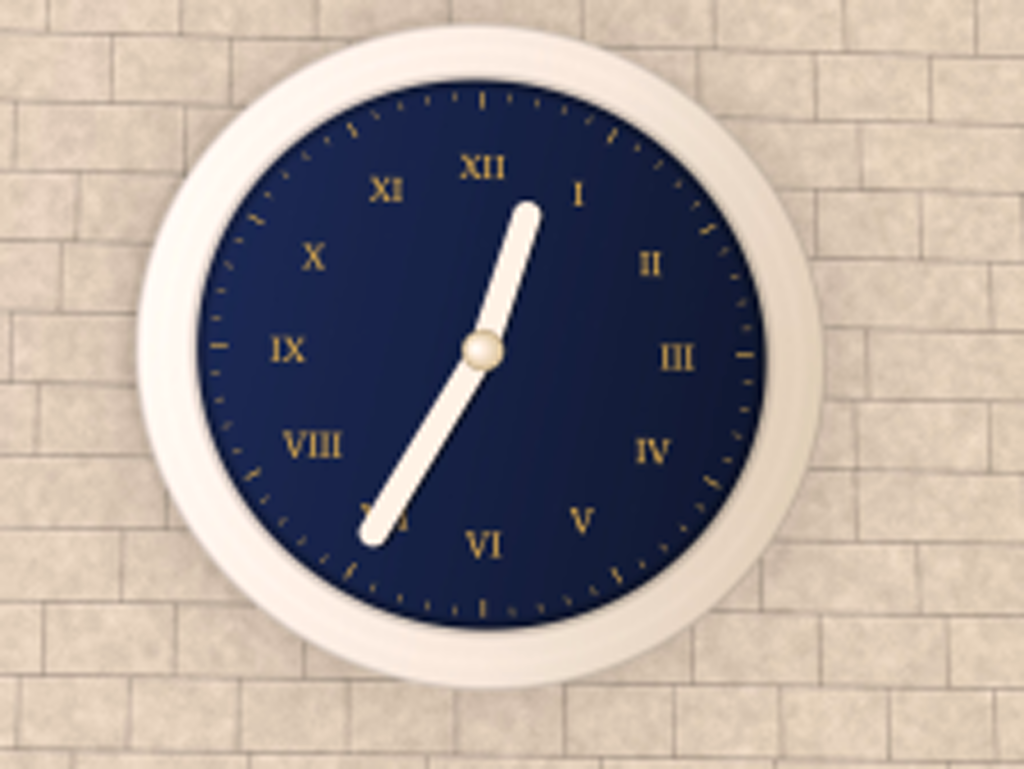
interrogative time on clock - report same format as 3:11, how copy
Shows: 12:35
